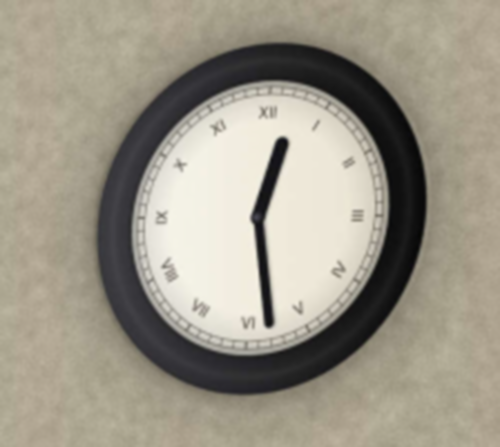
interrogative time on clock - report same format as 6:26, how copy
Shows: 12:28
